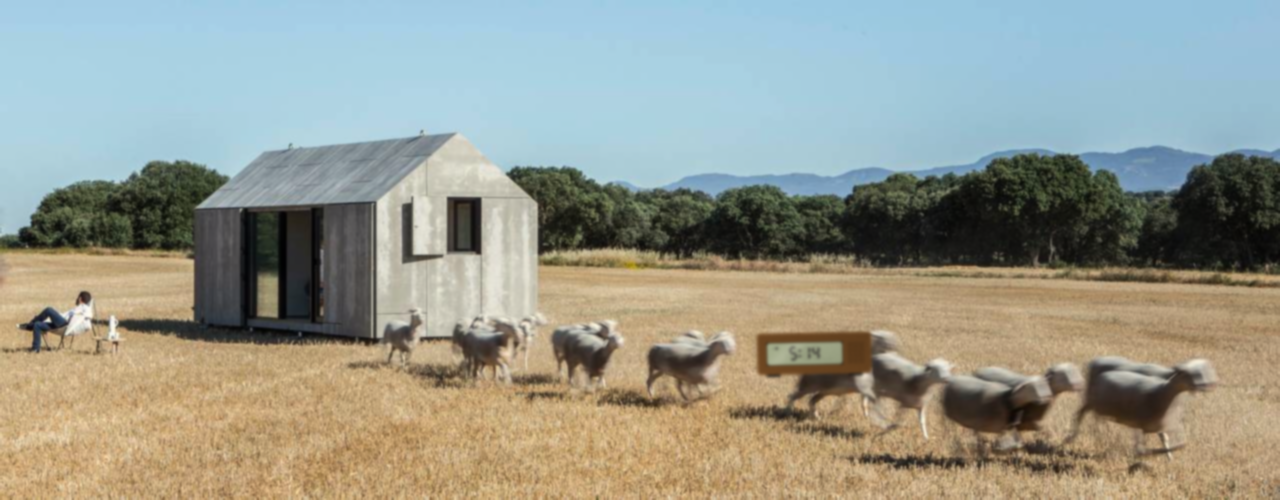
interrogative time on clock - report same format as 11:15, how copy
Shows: 5:14
